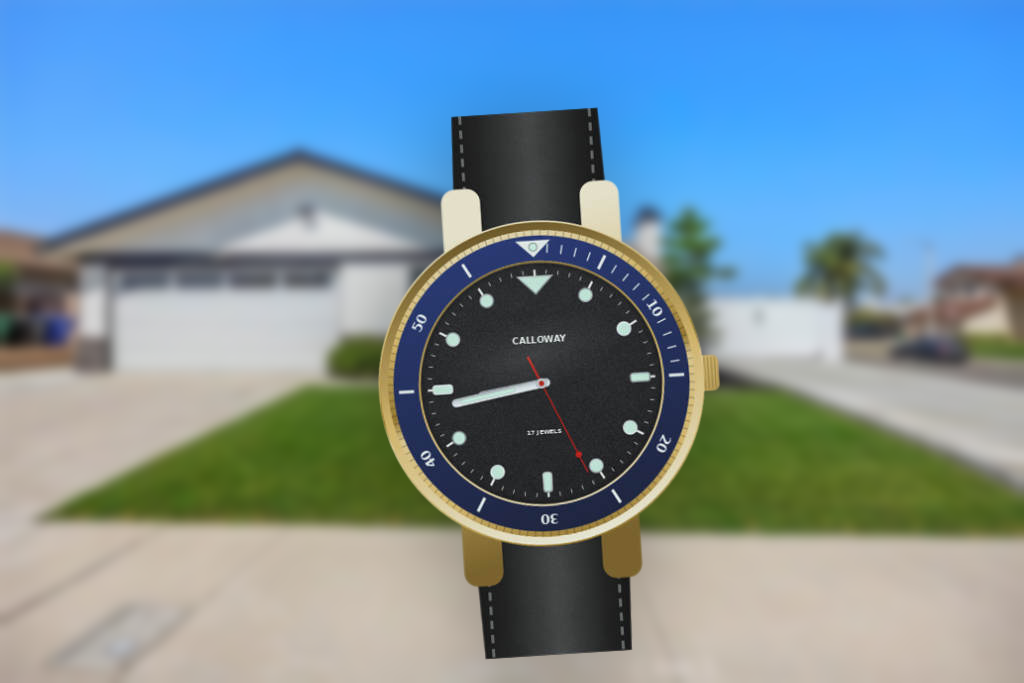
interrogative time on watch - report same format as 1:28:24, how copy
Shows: 8:43:26
